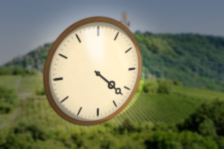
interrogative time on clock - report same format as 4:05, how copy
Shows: 4:22
